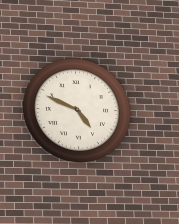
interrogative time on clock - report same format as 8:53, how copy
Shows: 4:49
